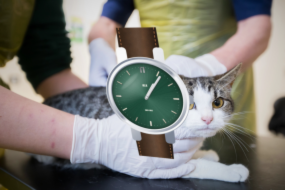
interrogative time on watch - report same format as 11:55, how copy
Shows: 1:06
